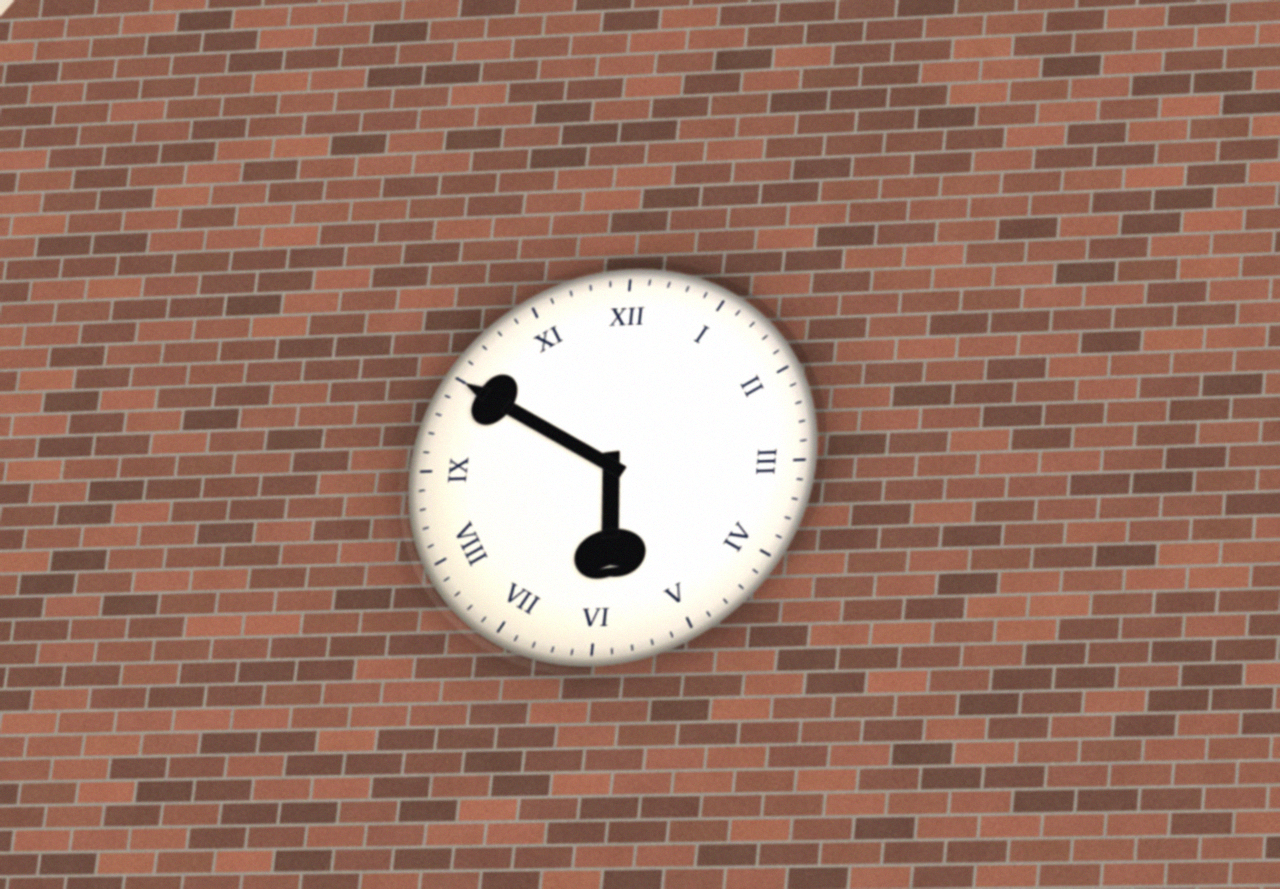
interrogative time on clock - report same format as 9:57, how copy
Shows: 5:50
